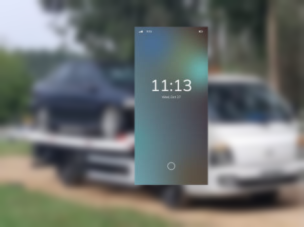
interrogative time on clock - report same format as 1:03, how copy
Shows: 11:13
